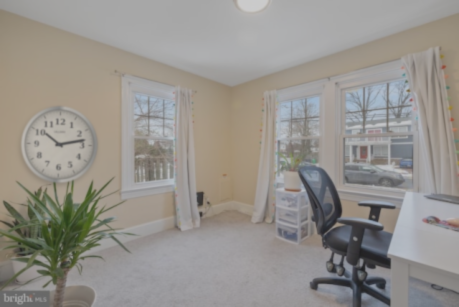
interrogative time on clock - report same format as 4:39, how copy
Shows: 10:13
